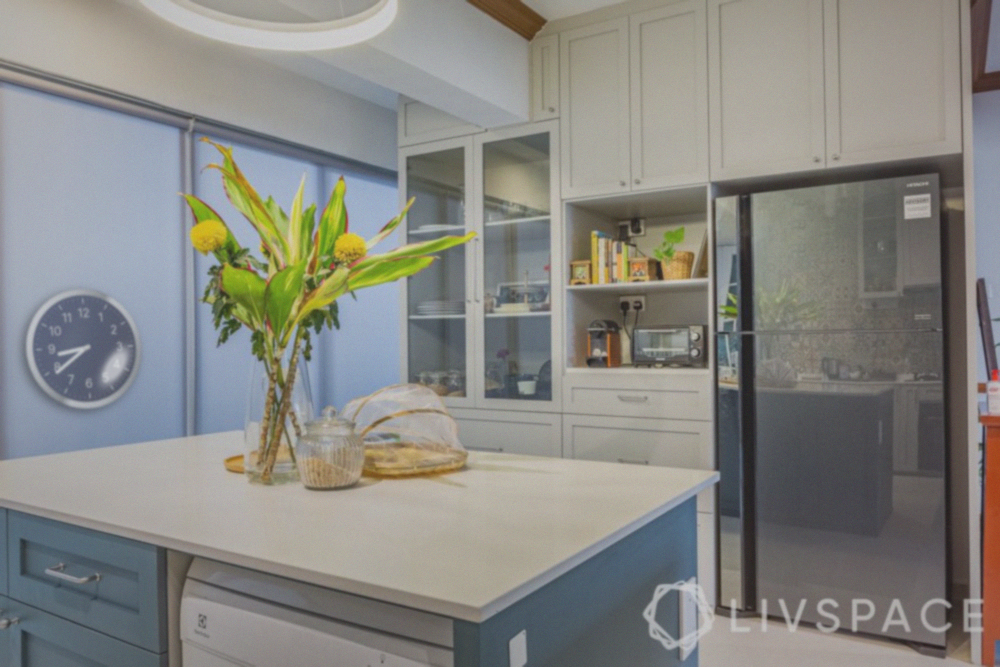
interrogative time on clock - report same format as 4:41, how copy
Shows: 8:39
